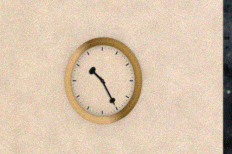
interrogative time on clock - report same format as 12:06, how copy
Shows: 10:25
